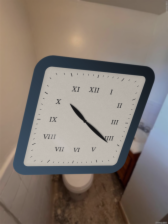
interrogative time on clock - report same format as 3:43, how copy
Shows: 10:21
